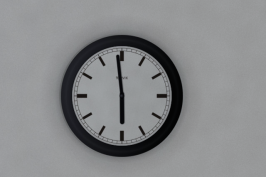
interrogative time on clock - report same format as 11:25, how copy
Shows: 5:59
